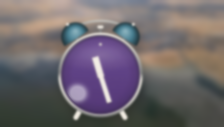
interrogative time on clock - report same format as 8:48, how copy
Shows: 11:27
